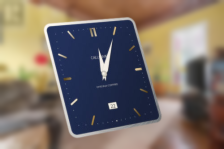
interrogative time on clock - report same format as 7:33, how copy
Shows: 12:05
